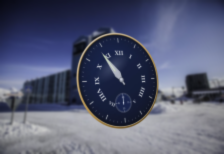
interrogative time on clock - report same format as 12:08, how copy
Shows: 10:54
